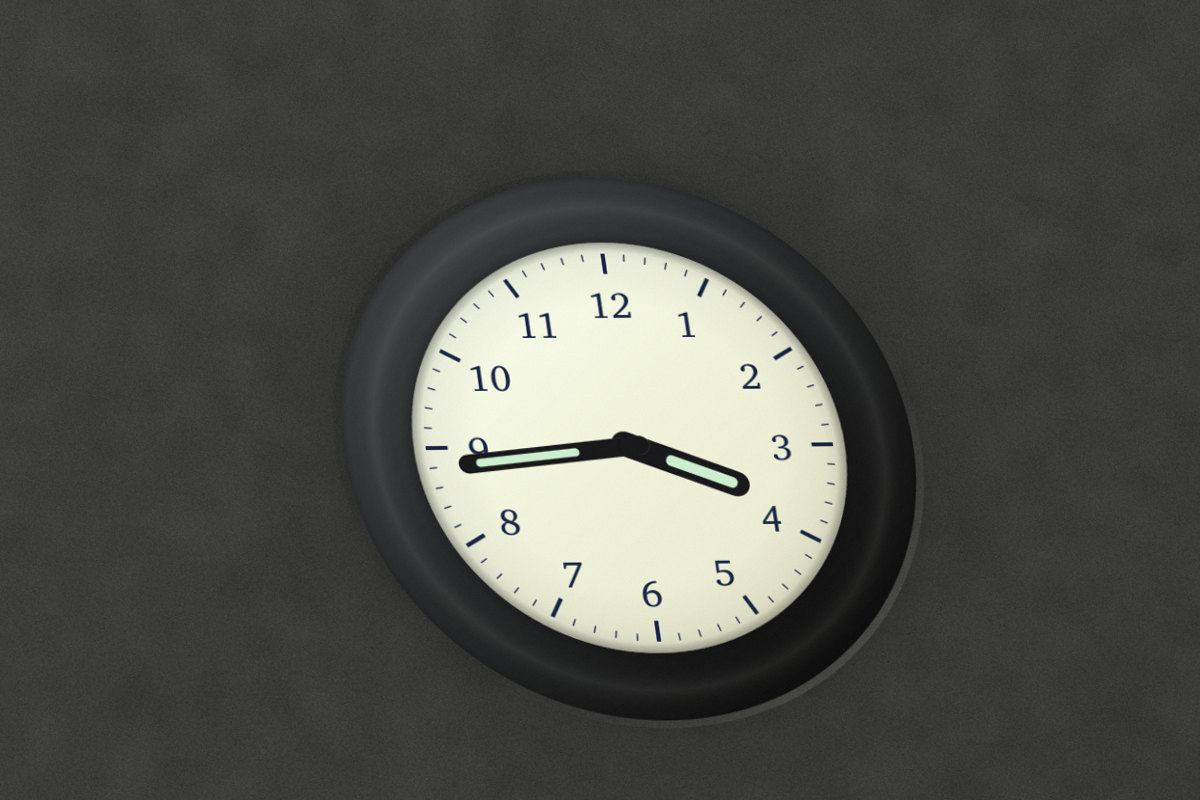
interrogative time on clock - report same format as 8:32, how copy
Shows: 3:44
